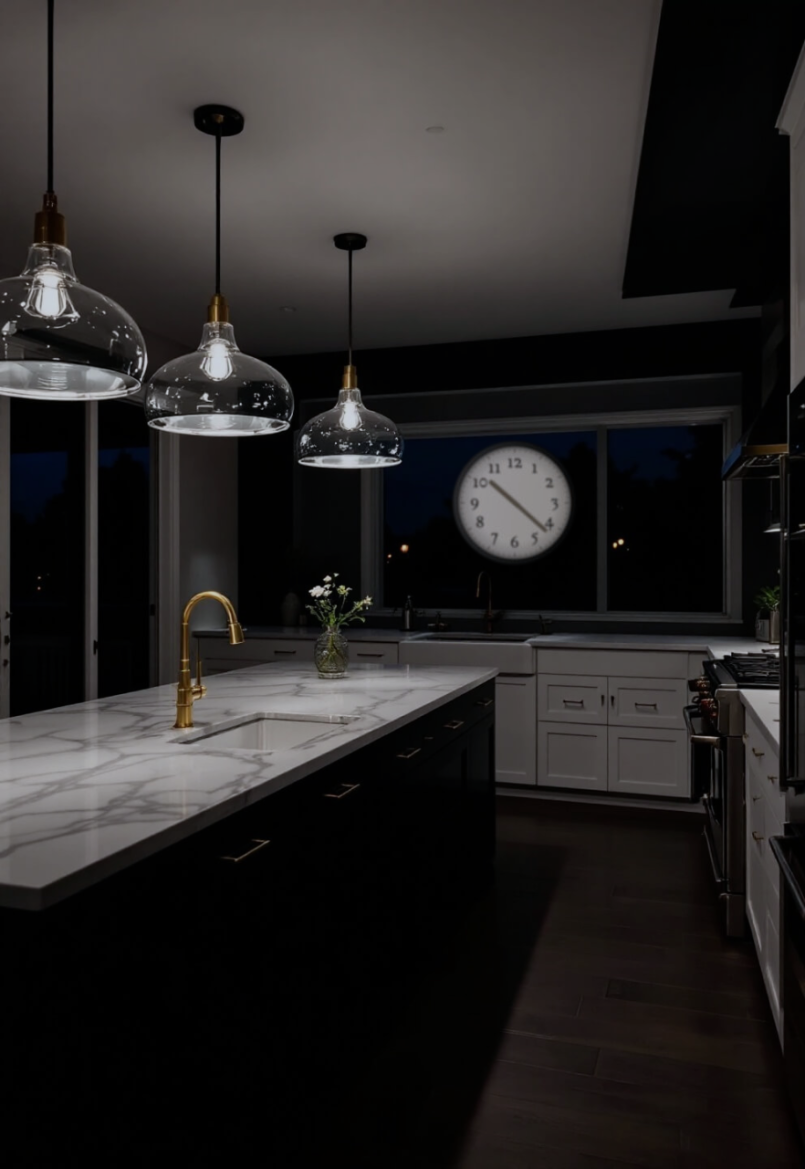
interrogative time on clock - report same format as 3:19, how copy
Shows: 10:22
